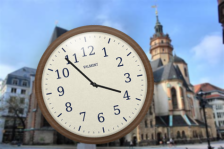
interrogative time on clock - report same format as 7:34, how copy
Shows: 3:54
